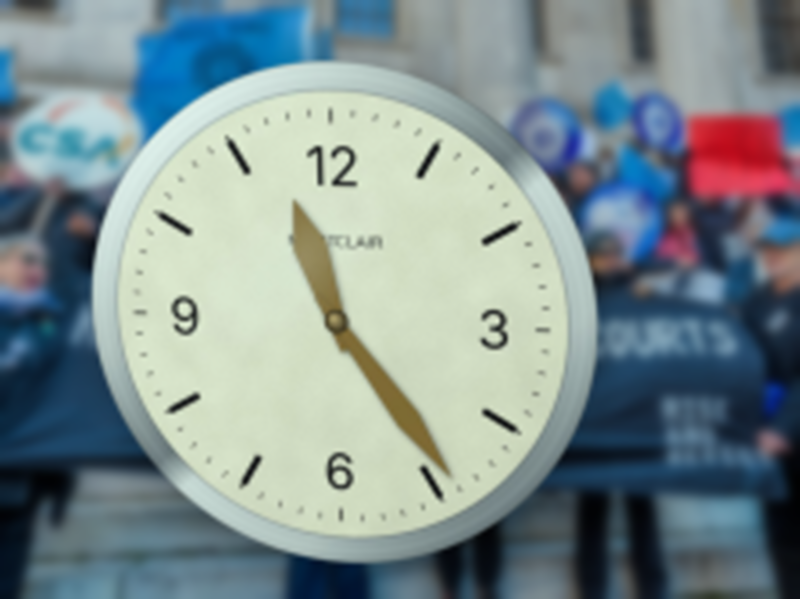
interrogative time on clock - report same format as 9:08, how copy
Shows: 11:24
